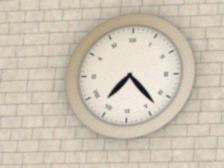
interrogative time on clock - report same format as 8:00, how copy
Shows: 7:23
